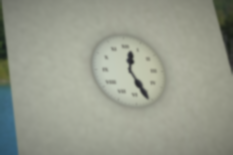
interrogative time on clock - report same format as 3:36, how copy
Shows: 12:26
